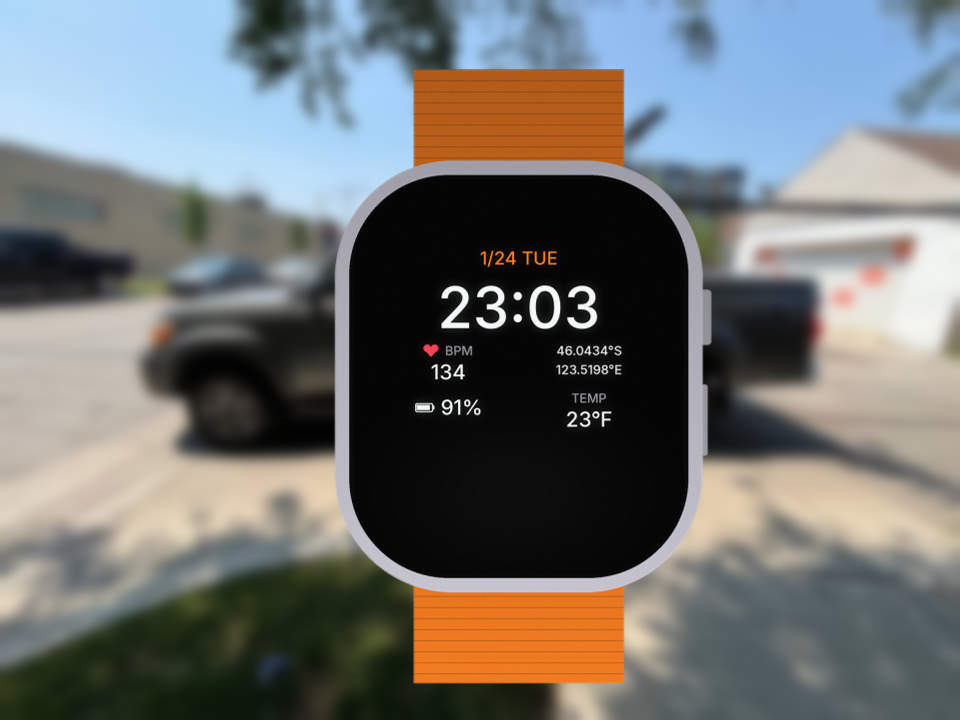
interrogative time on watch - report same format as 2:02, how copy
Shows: 23:03
